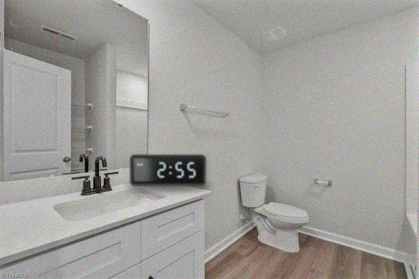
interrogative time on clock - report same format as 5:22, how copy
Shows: 2:55
